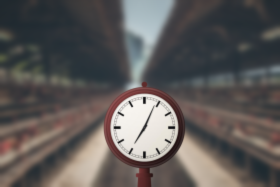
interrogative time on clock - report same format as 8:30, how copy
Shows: 7:04
